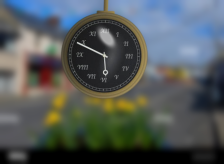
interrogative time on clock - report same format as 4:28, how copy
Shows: 5:49
